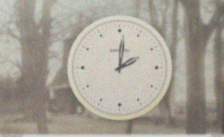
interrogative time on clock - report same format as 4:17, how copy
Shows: 2:01
